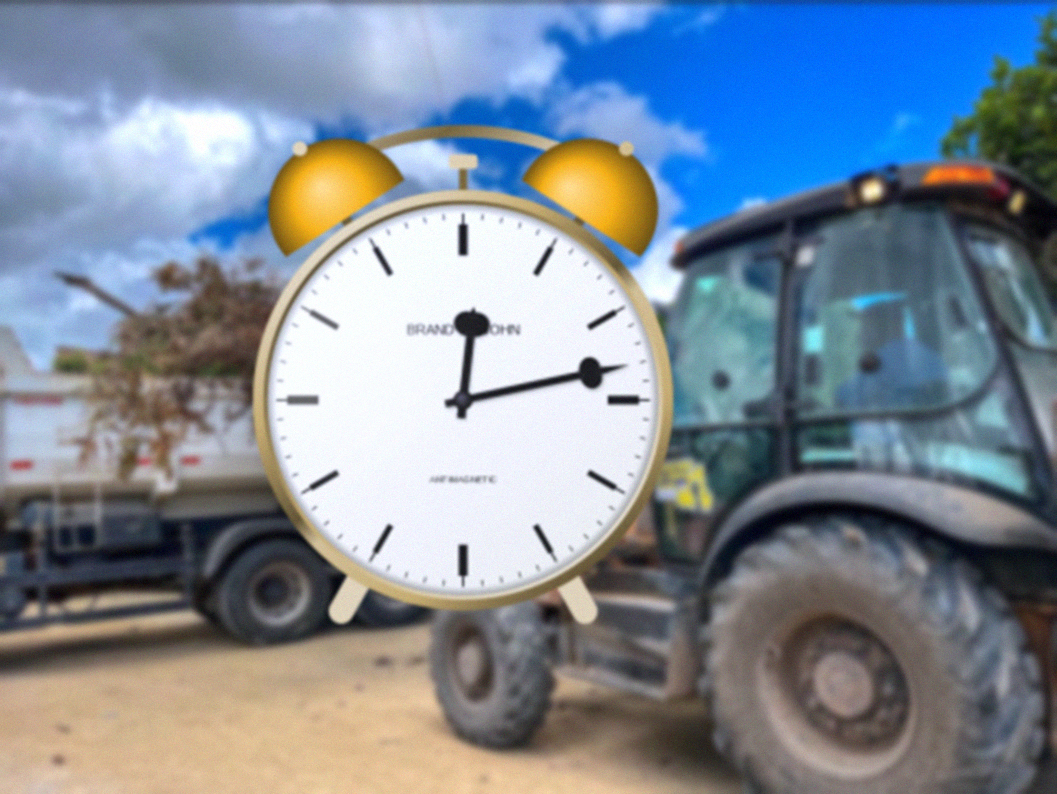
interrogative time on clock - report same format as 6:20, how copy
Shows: 12:13
